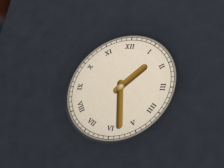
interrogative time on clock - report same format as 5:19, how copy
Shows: 1:28
